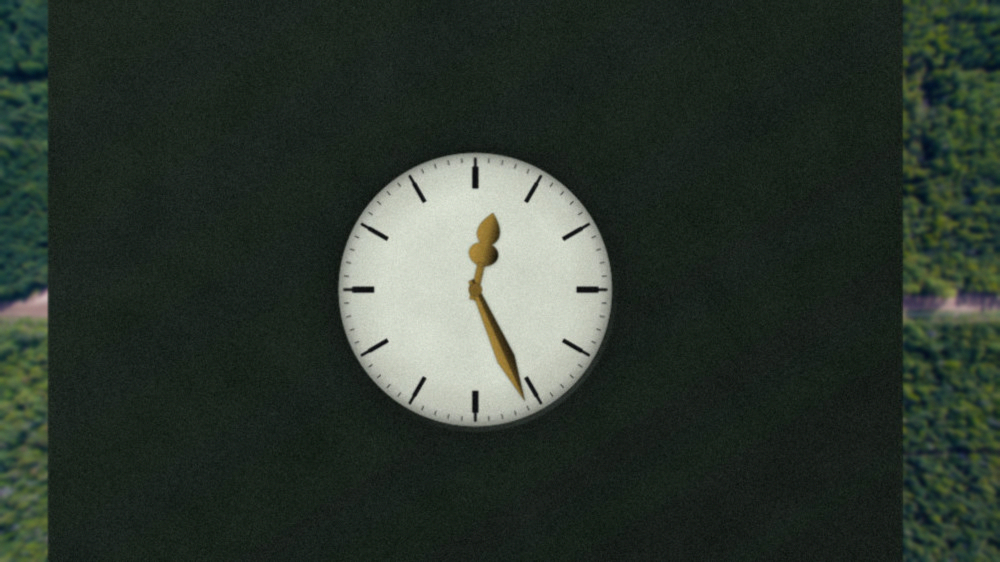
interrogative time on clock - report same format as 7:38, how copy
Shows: 12:26
